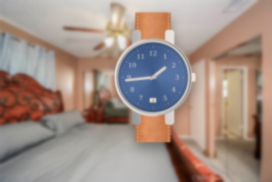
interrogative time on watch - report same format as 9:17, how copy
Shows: 1:44
